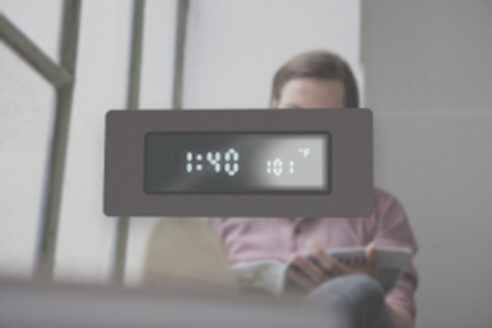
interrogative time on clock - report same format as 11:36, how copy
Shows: 1:40
